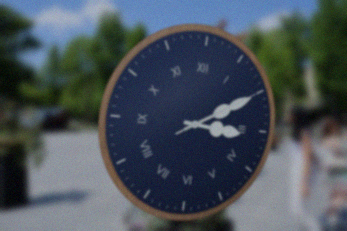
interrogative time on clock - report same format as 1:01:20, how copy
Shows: 3:10:10
